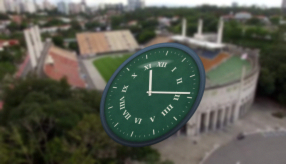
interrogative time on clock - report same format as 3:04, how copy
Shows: 11:14
